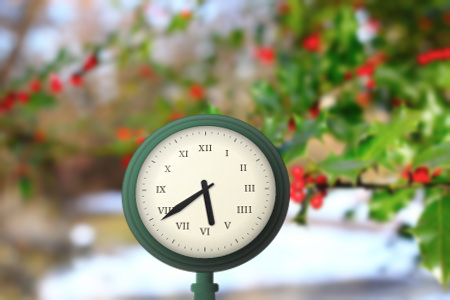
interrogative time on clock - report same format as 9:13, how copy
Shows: 5:39
